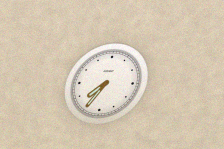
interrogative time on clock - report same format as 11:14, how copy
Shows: 7:35
